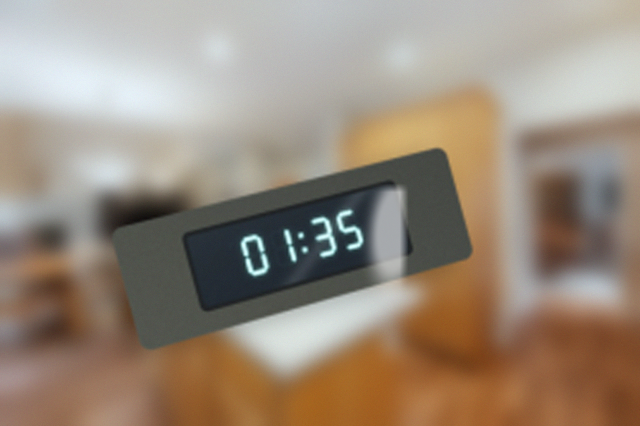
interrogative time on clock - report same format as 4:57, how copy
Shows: 1:35
